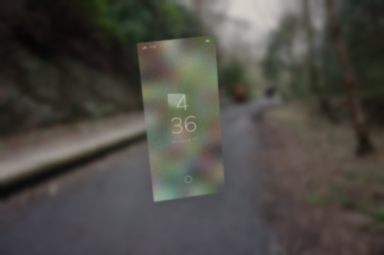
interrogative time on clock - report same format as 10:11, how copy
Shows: 4:36
